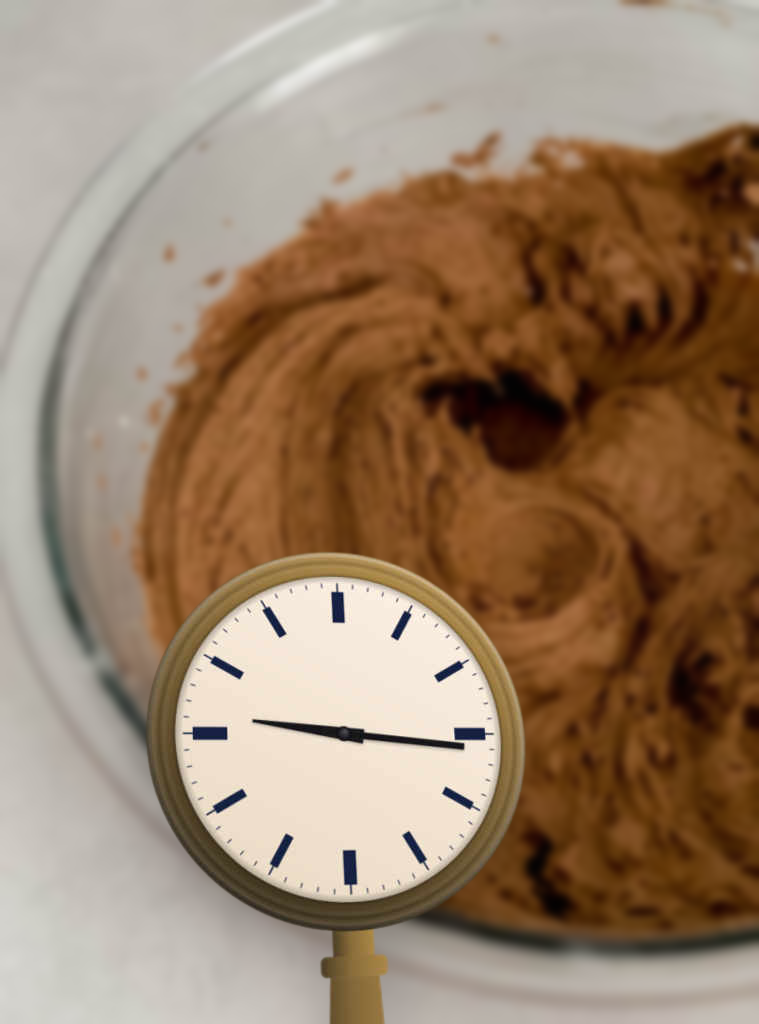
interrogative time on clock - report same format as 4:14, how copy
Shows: 9:16
